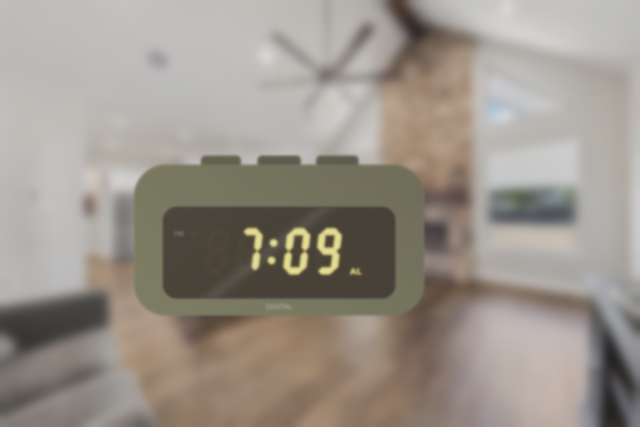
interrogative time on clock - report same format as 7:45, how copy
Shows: 7:09
